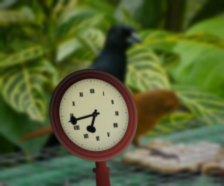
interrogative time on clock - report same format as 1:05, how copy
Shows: 6:43
